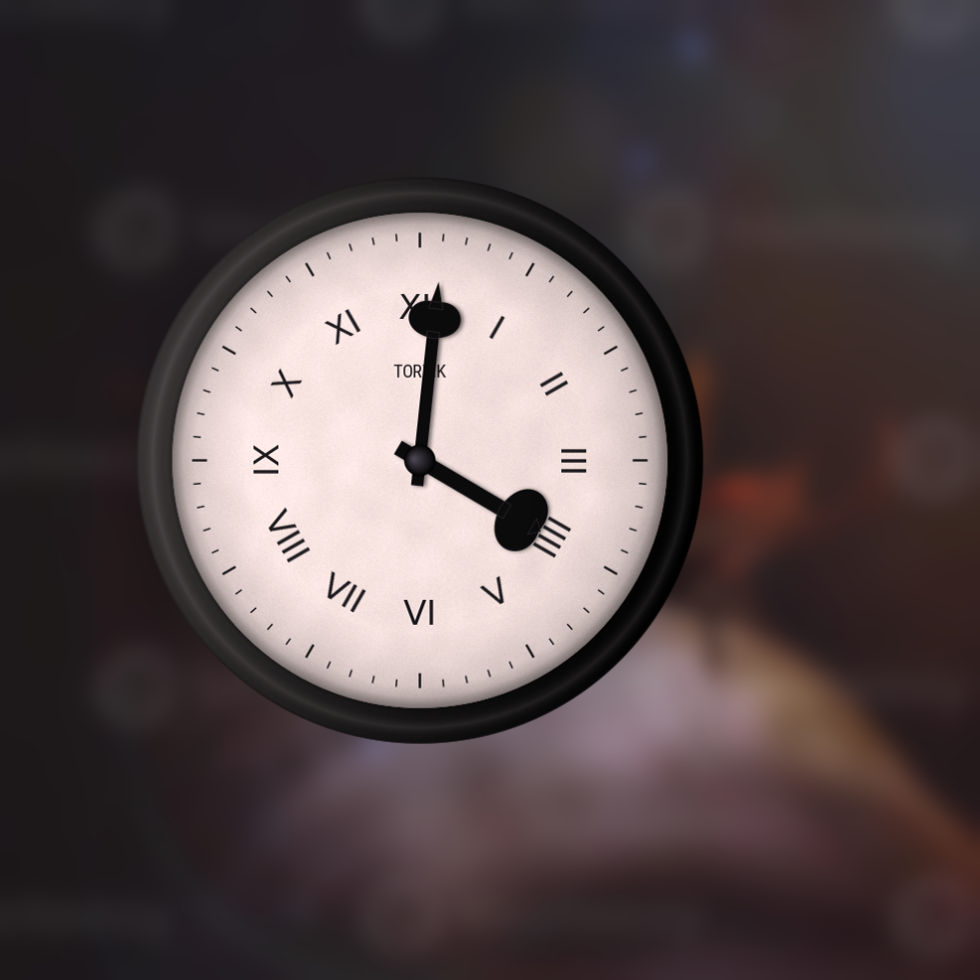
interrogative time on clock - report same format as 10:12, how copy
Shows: 4:01
